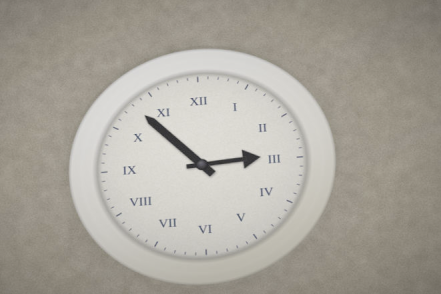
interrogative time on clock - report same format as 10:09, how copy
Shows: 2:53
